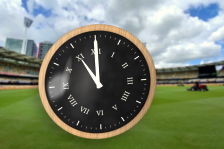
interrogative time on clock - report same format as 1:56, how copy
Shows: 11:00
